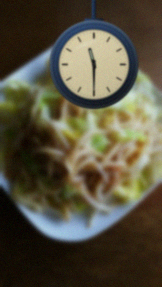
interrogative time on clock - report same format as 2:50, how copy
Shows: 11:30
